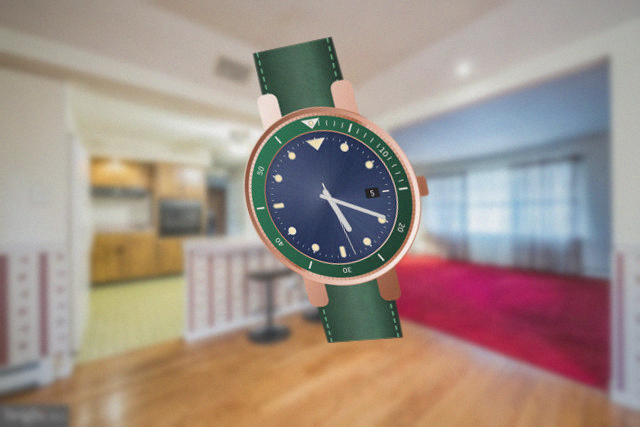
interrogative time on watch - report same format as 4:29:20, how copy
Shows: 5:19:28
